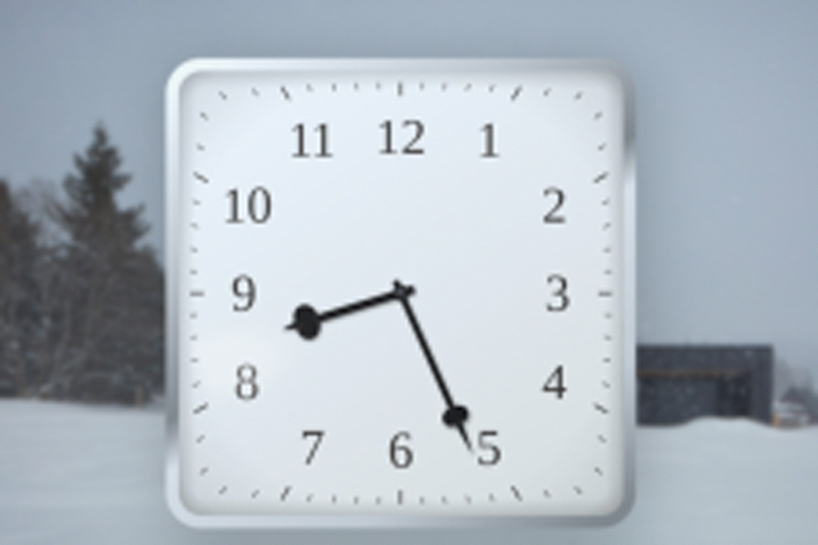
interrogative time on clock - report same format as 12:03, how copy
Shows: 8:26
